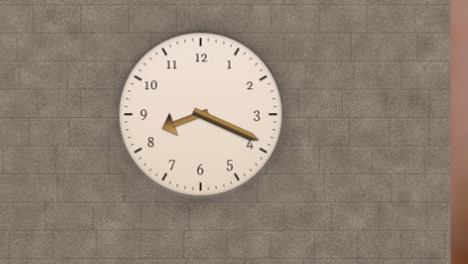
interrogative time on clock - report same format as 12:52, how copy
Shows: 8:19
